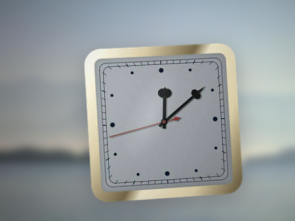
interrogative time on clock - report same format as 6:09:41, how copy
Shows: 12:08:43
